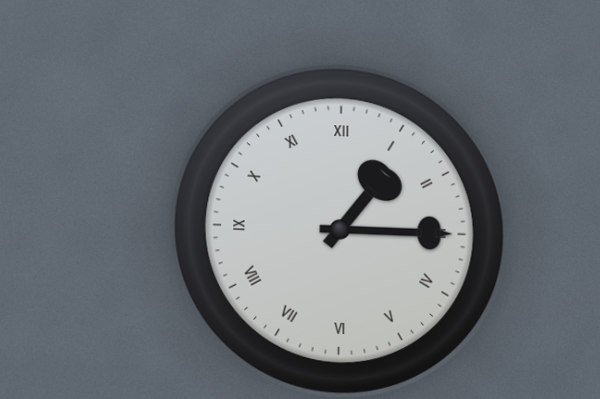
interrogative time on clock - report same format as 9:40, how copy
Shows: 1:15
